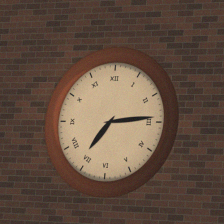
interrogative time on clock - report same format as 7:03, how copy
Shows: 7:14
